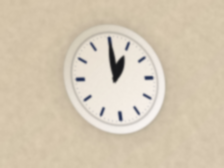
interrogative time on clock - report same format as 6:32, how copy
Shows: 1:00
